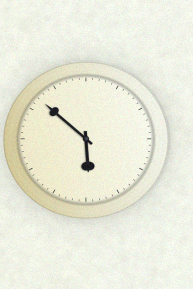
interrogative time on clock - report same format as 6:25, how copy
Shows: 5:52
